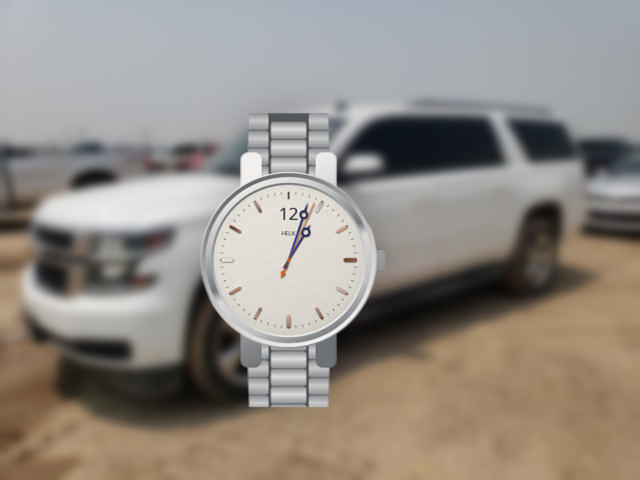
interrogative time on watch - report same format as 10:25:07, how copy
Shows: 1:03:04
